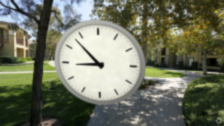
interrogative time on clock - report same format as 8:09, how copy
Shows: 8:53
